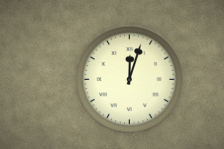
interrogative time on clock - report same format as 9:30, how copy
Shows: 12:03
